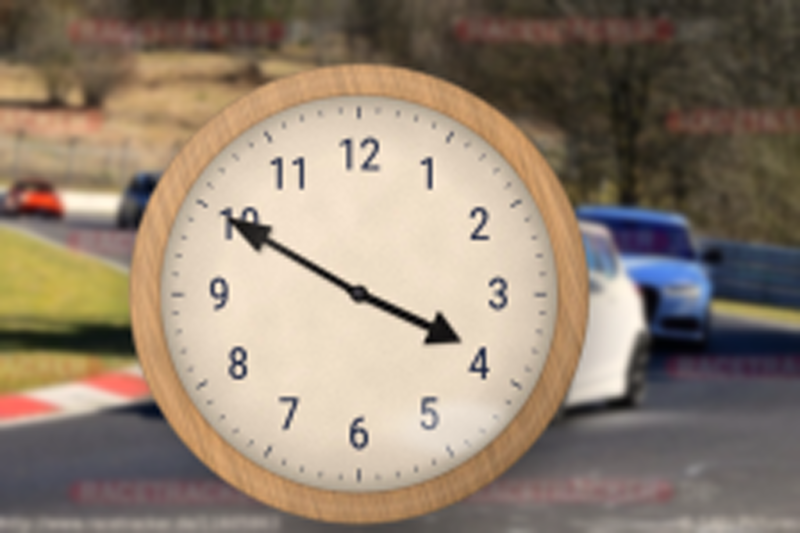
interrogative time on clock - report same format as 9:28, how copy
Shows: 3:50
